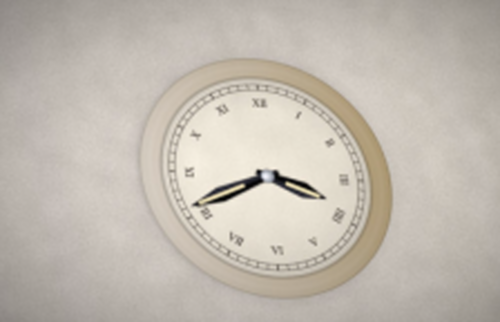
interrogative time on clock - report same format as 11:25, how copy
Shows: 3:41
